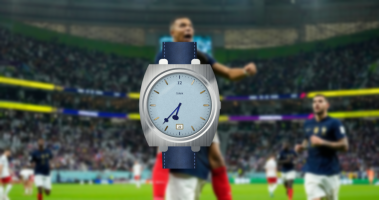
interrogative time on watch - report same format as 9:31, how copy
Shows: 6:37
